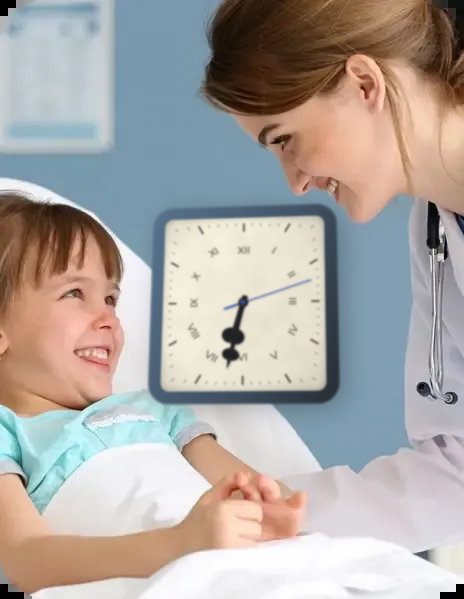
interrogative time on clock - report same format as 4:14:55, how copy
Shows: 6:32:12
